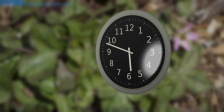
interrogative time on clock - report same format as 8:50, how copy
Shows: 5:48
